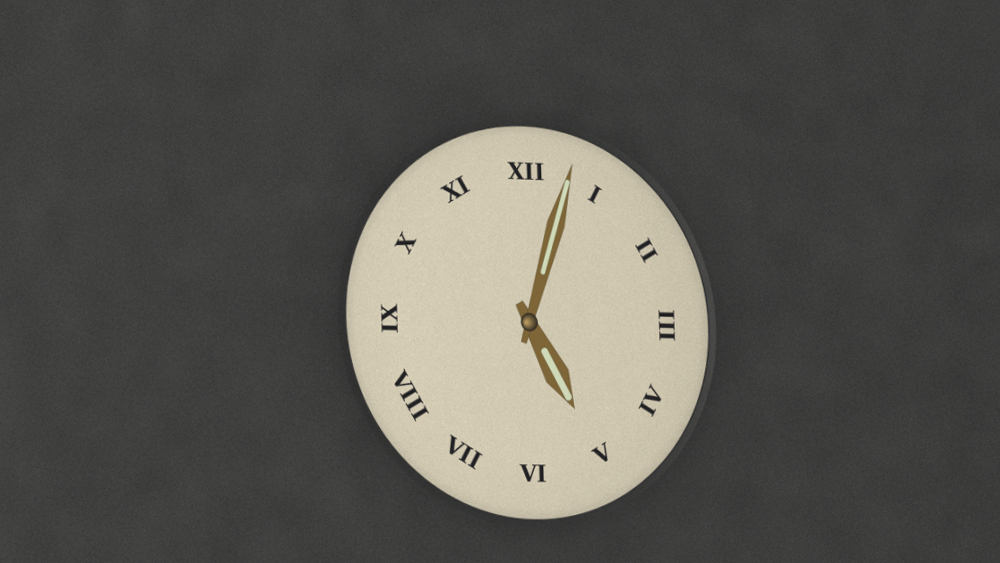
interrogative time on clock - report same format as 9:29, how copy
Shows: 5:03
